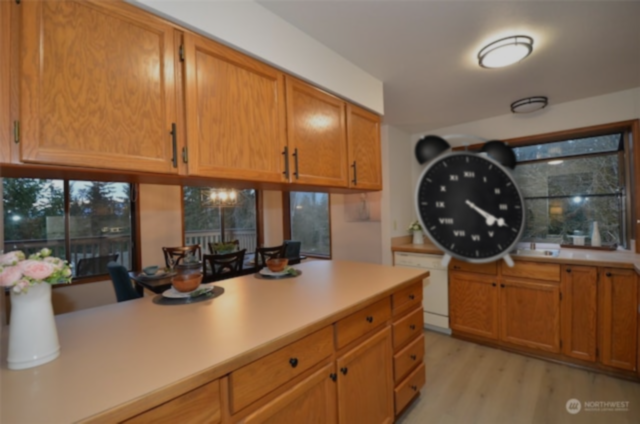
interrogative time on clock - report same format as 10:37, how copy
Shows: 4:20
